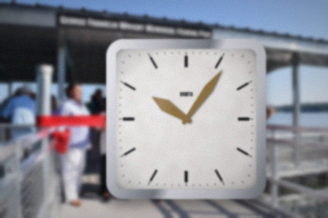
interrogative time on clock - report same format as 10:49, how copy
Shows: 10:06
